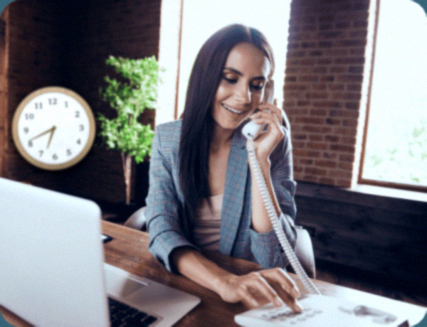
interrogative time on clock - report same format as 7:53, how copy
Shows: 6:41
